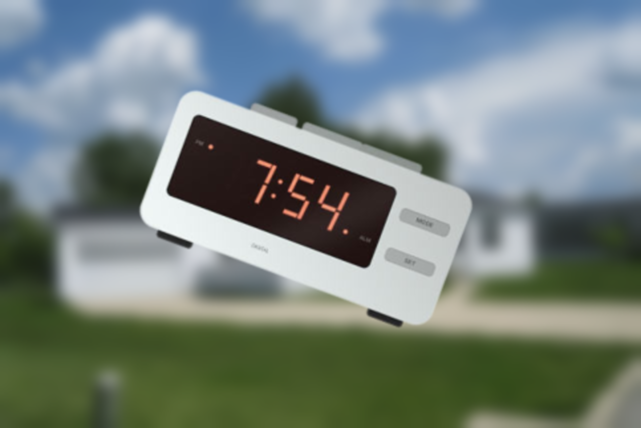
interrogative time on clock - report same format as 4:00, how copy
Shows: 7:54
